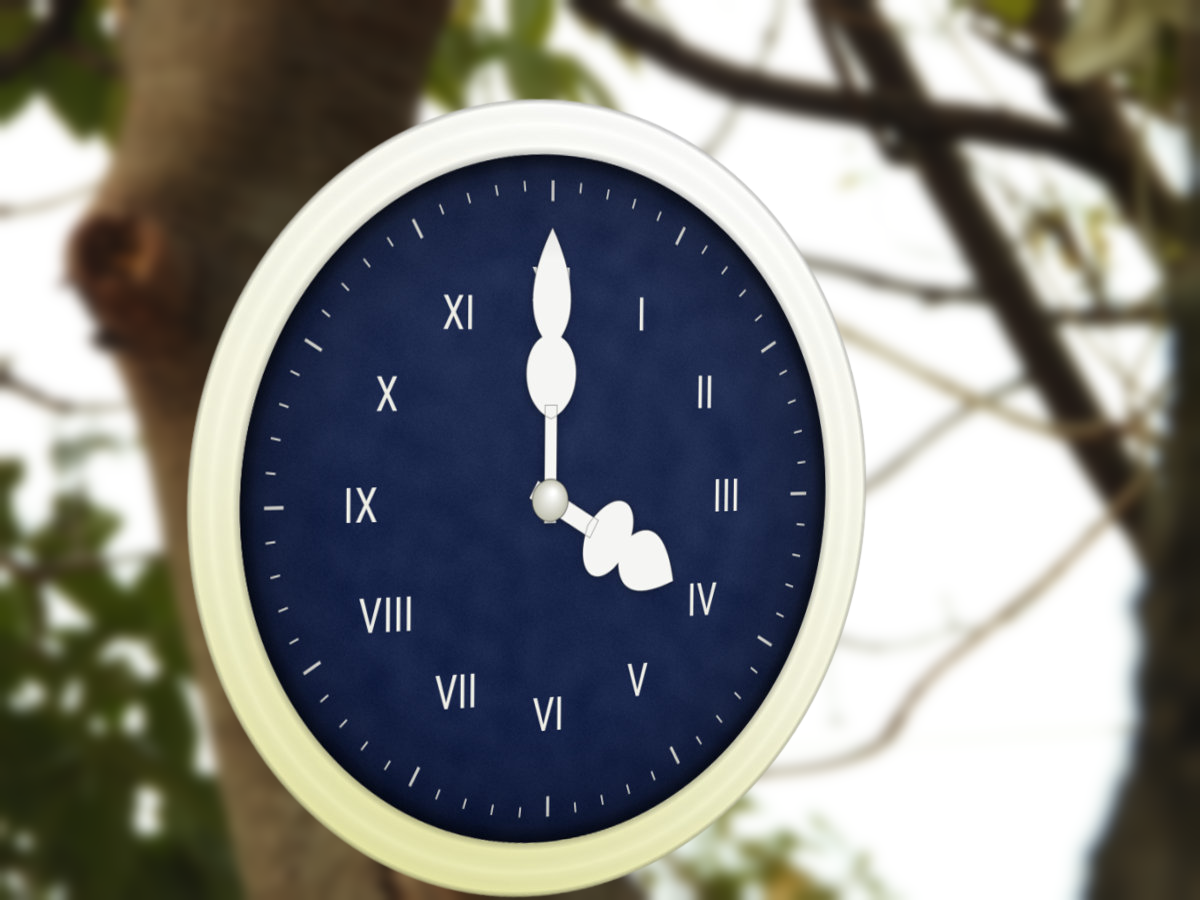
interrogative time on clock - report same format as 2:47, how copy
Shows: 4:00
